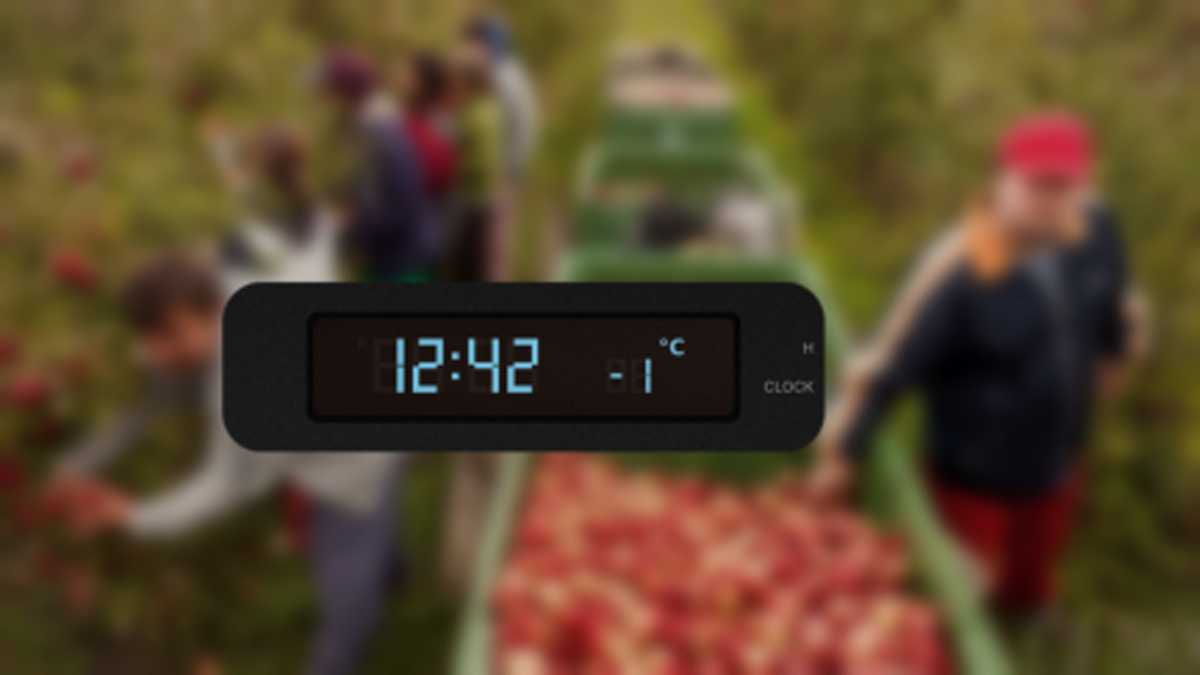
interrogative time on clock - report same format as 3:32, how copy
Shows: 12:42
